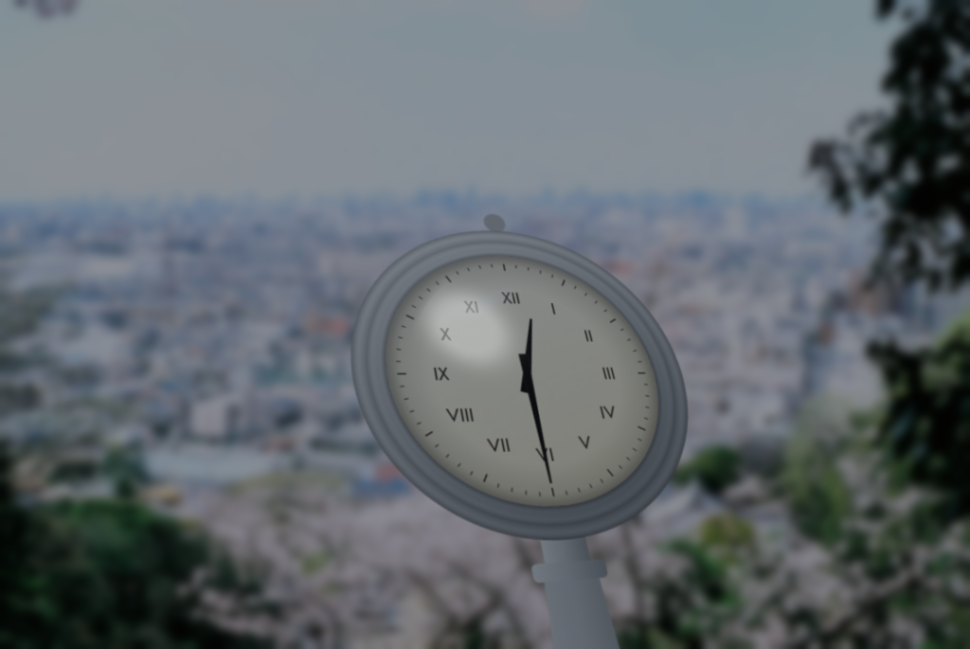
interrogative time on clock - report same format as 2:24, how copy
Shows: 12:30
